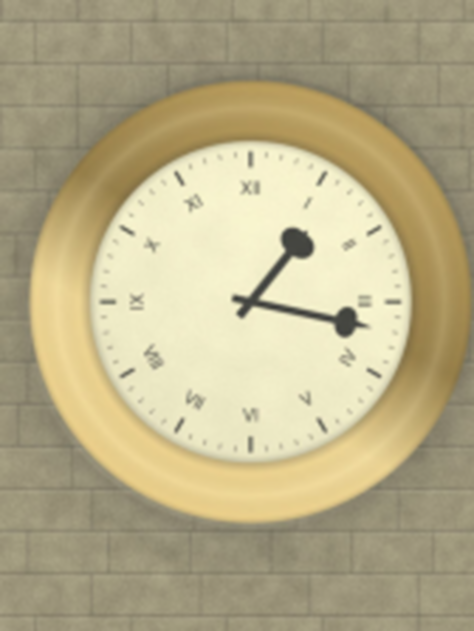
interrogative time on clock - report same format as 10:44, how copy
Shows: 1:17
